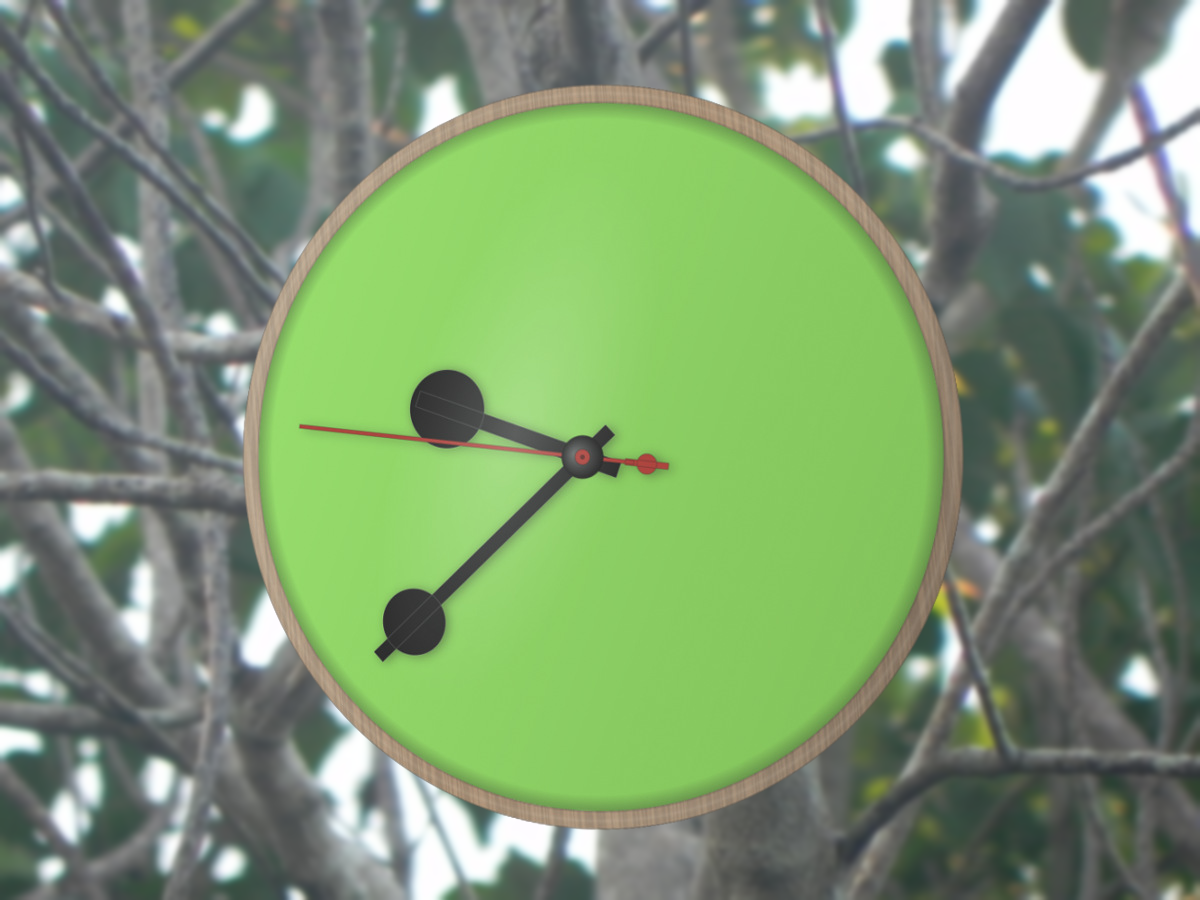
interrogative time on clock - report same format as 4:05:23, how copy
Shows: 9:37:46
